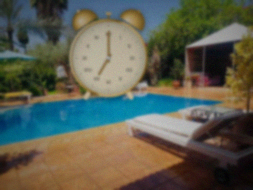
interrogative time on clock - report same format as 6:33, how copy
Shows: 7:00
